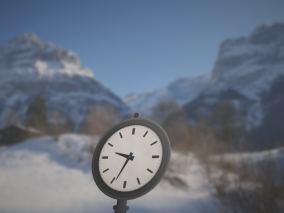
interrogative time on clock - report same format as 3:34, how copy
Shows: 9:34
